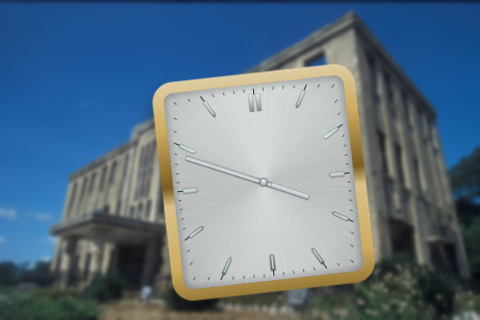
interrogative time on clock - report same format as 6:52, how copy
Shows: 3:49
